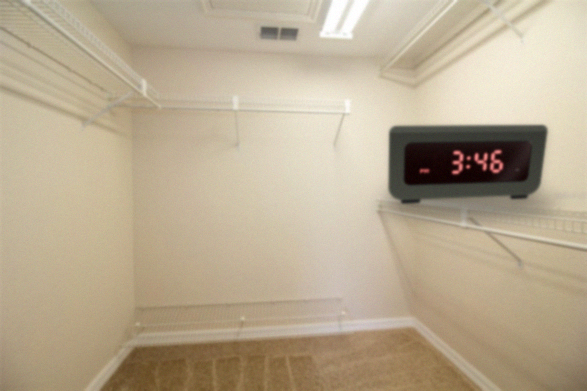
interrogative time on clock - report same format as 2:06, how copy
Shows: 3:46
